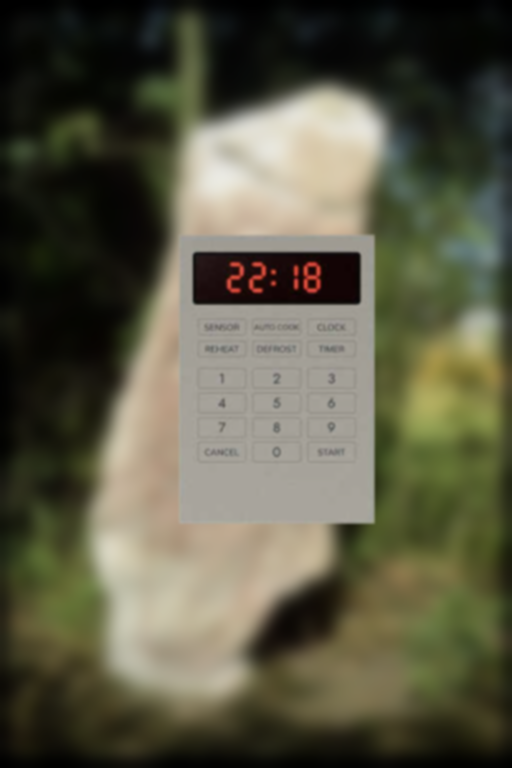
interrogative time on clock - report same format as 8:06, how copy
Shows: 22:18
